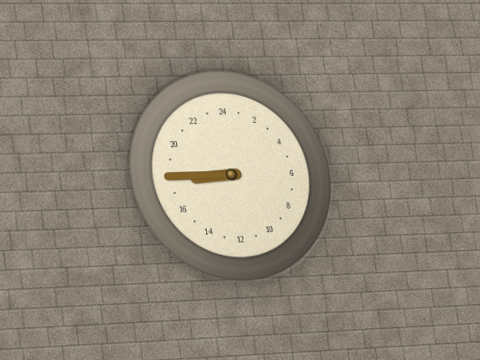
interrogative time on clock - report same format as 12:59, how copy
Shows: 17:45
